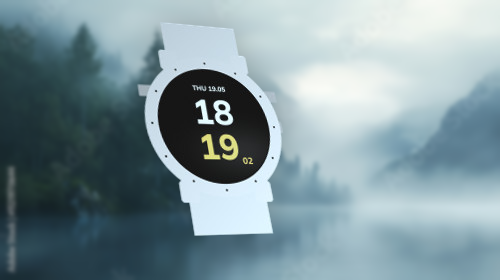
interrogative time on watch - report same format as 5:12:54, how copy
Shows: 18:19:02
